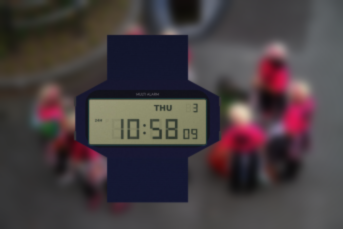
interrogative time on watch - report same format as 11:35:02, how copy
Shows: 10:58:09
